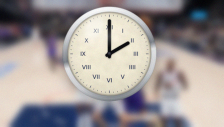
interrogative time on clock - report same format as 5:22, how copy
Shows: 2:00
